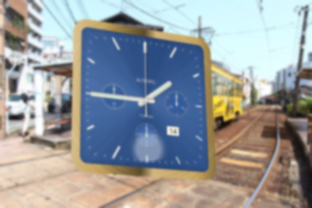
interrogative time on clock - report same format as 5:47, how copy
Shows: 1:45
